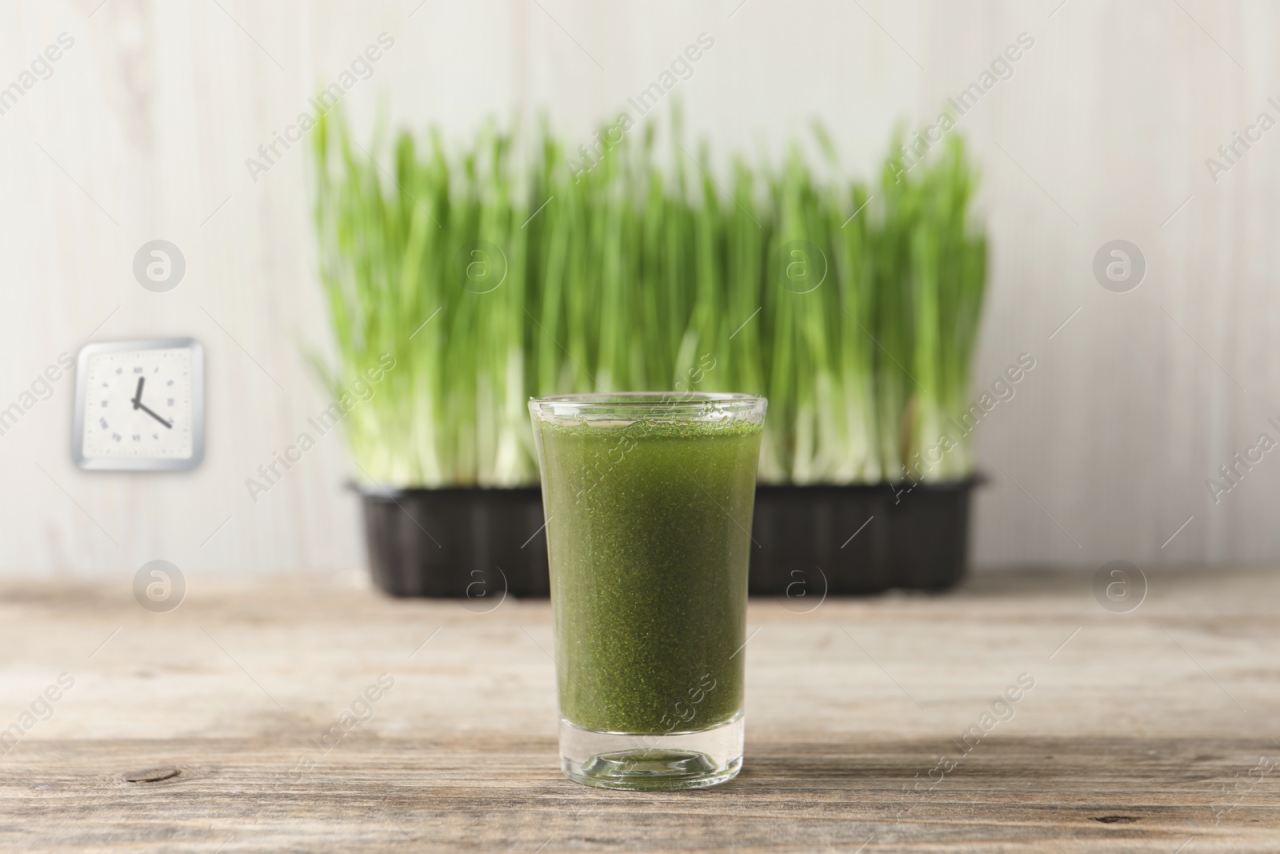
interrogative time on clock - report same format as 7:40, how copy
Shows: 12:21
